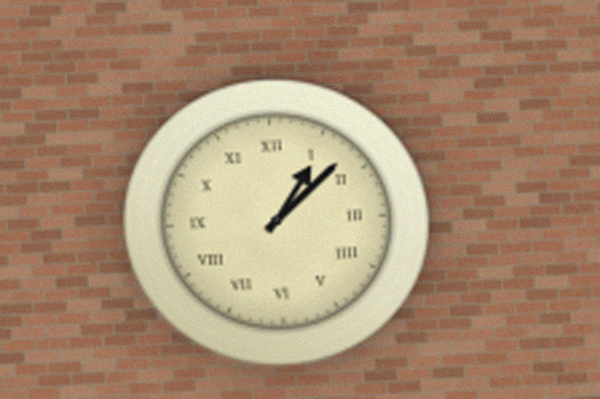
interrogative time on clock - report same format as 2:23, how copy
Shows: 1:08
